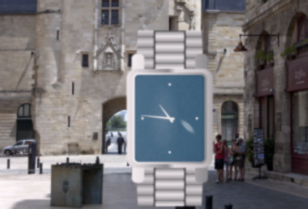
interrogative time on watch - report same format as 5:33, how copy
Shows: 10:46
